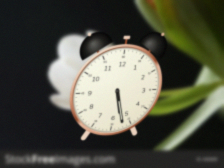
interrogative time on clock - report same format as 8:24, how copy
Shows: 5:27
